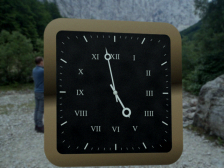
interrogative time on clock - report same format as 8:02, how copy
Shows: 4:58
